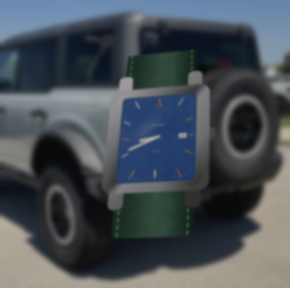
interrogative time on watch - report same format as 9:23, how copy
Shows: 8:41
